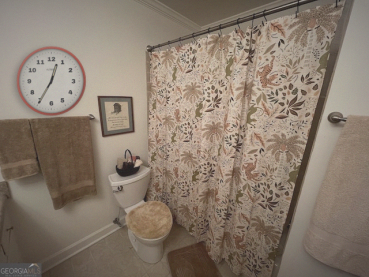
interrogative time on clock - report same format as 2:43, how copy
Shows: 12:35
